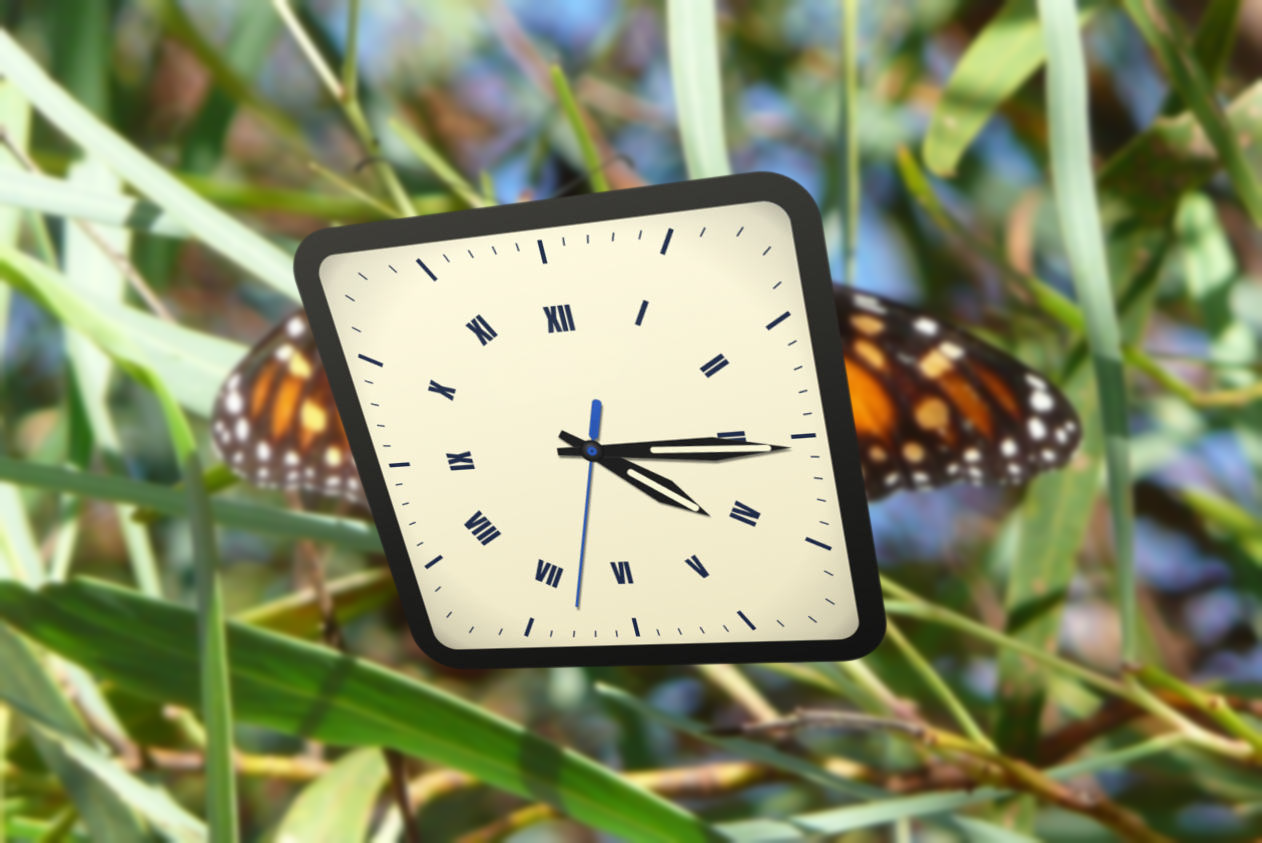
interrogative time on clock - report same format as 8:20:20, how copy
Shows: 4:15:33
